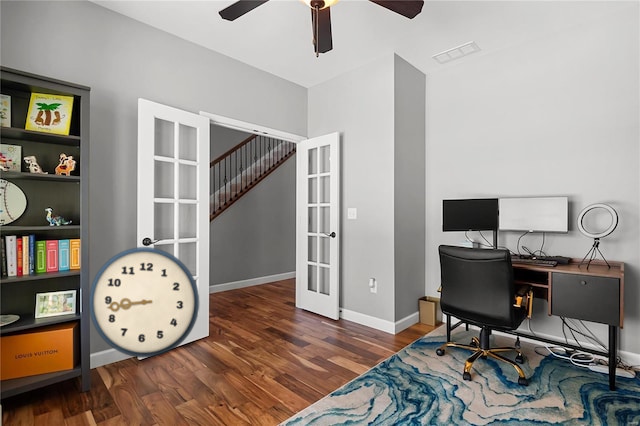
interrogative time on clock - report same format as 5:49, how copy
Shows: 8:43
